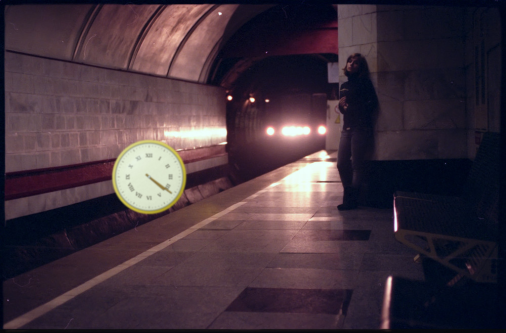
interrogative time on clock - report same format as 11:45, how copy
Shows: 4:21
